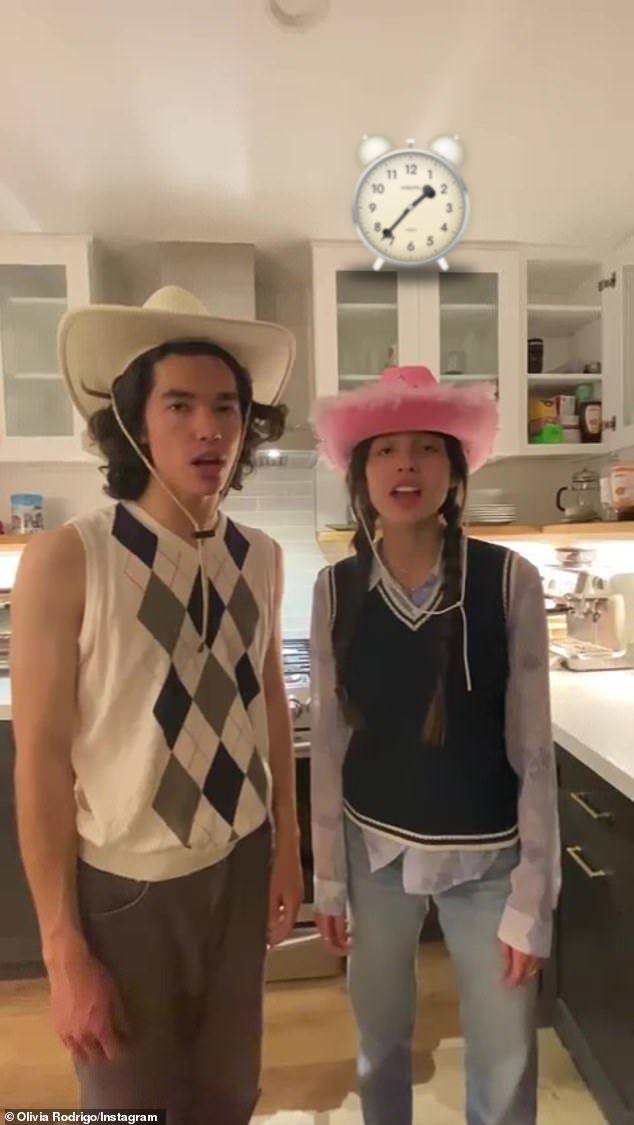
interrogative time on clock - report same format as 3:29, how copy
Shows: 1:37
